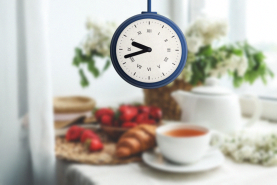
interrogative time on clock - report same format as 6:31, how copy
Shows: 9:42
